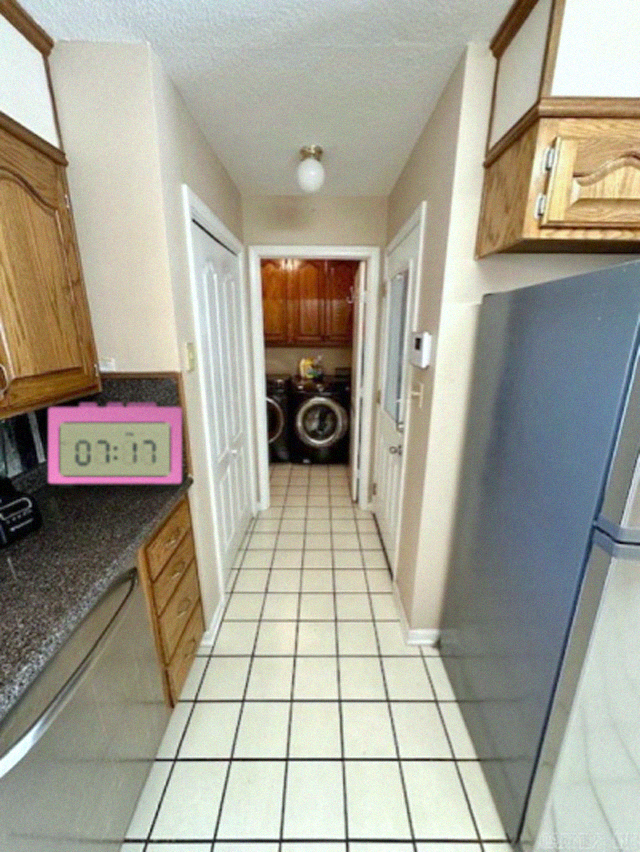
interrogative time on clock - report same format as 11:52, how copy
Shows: 7:17
